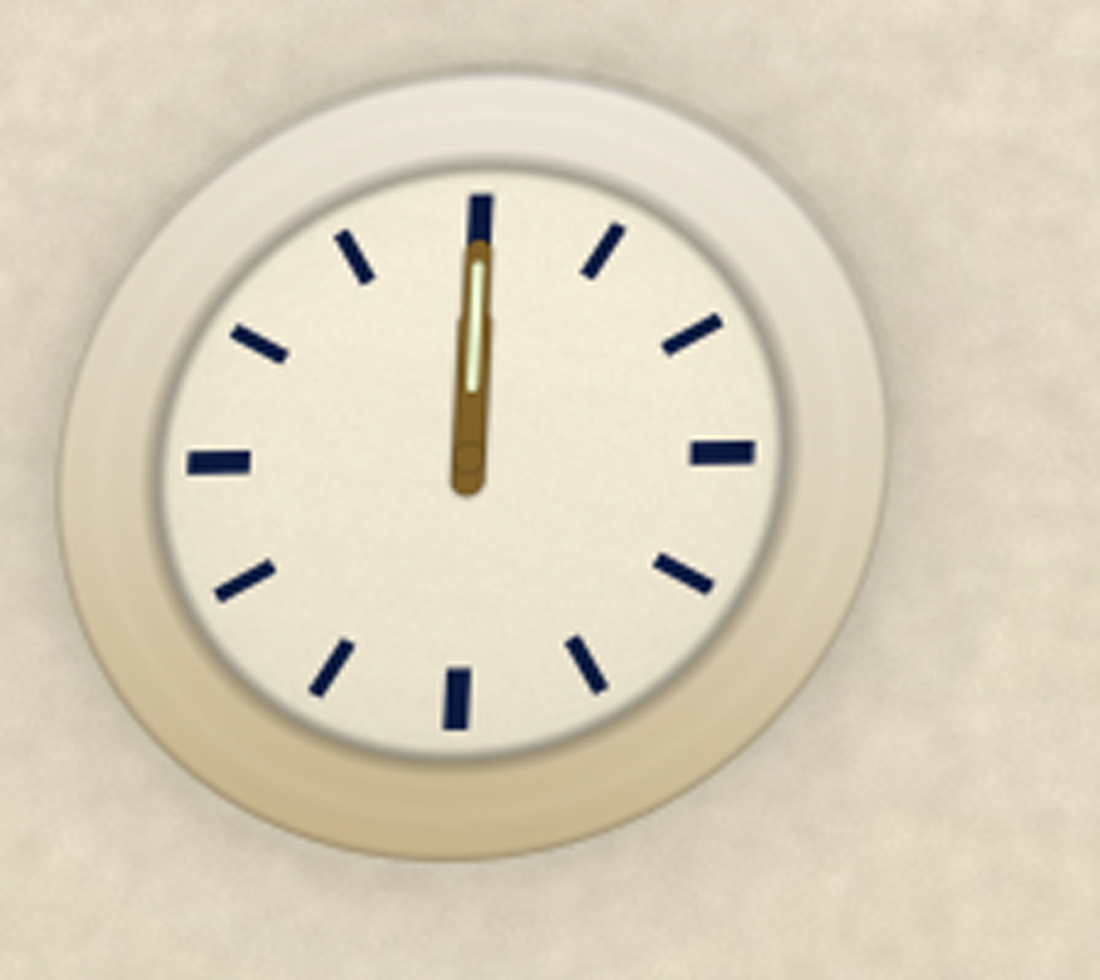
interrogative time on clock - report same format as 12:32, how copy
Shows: 12:00
